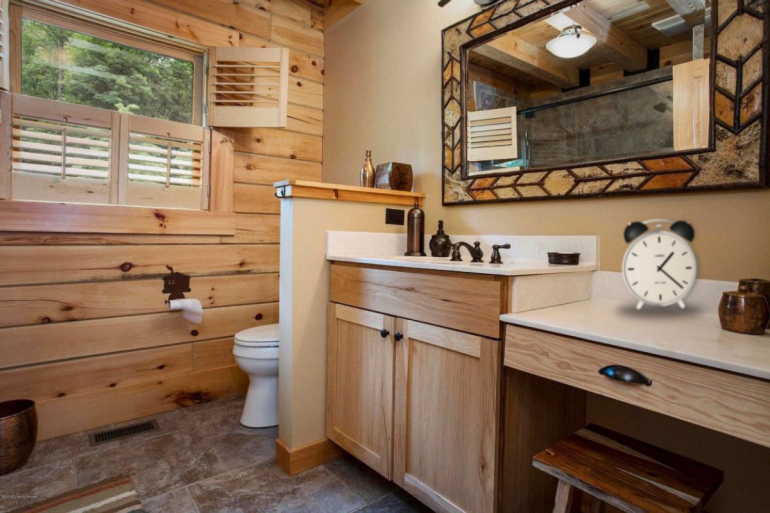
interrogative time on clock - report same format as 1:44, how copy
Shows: 1:22
